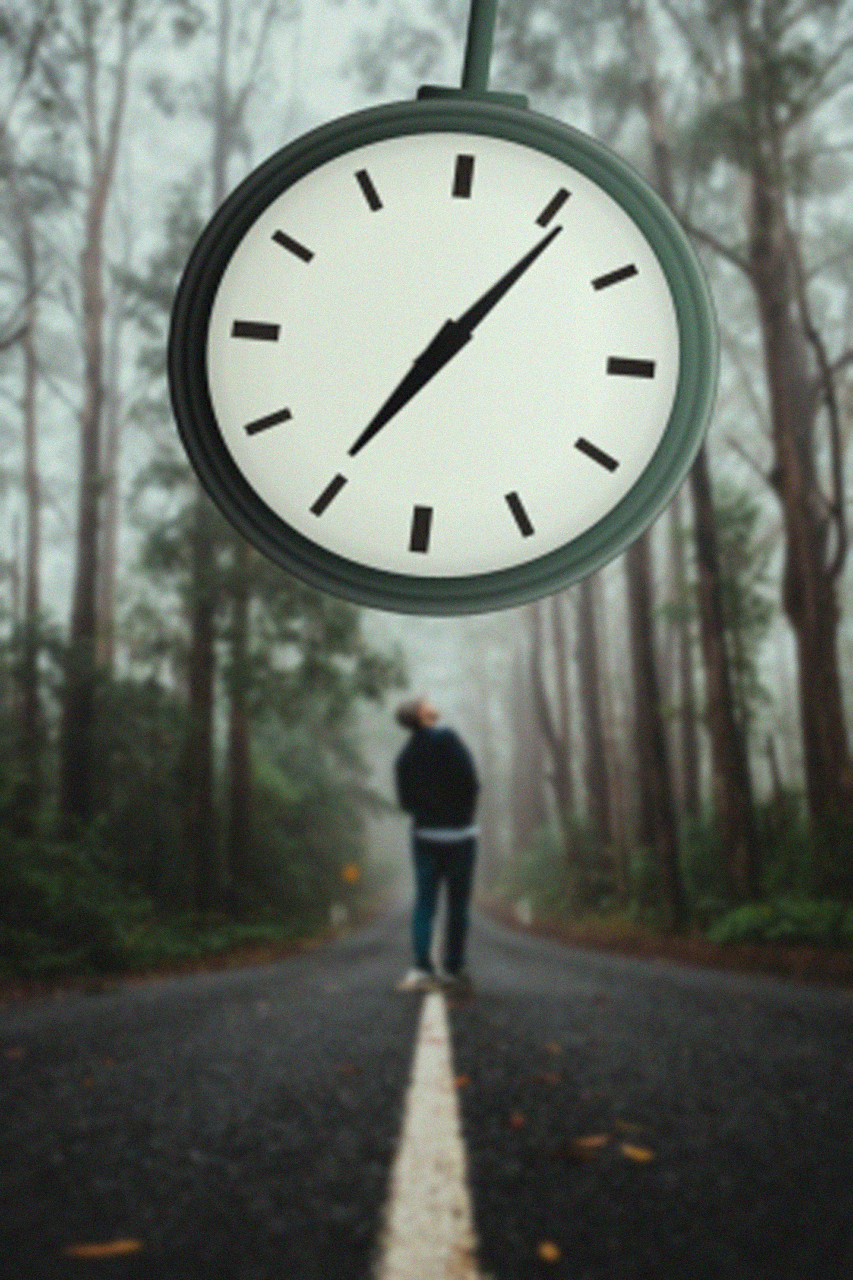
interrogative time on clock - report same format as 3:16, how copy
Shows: 7:06
